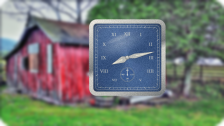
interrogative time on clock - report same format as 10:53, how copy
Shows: 8:13
